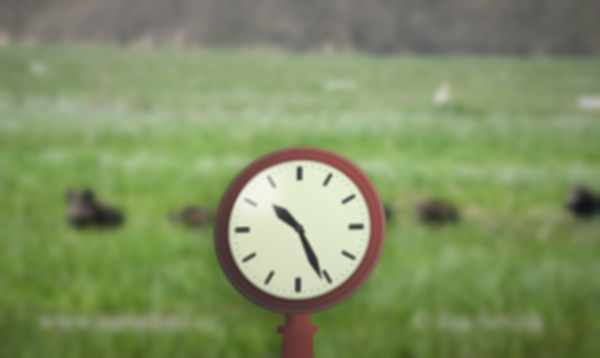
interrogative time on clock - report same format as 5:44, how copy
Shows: 10:26
